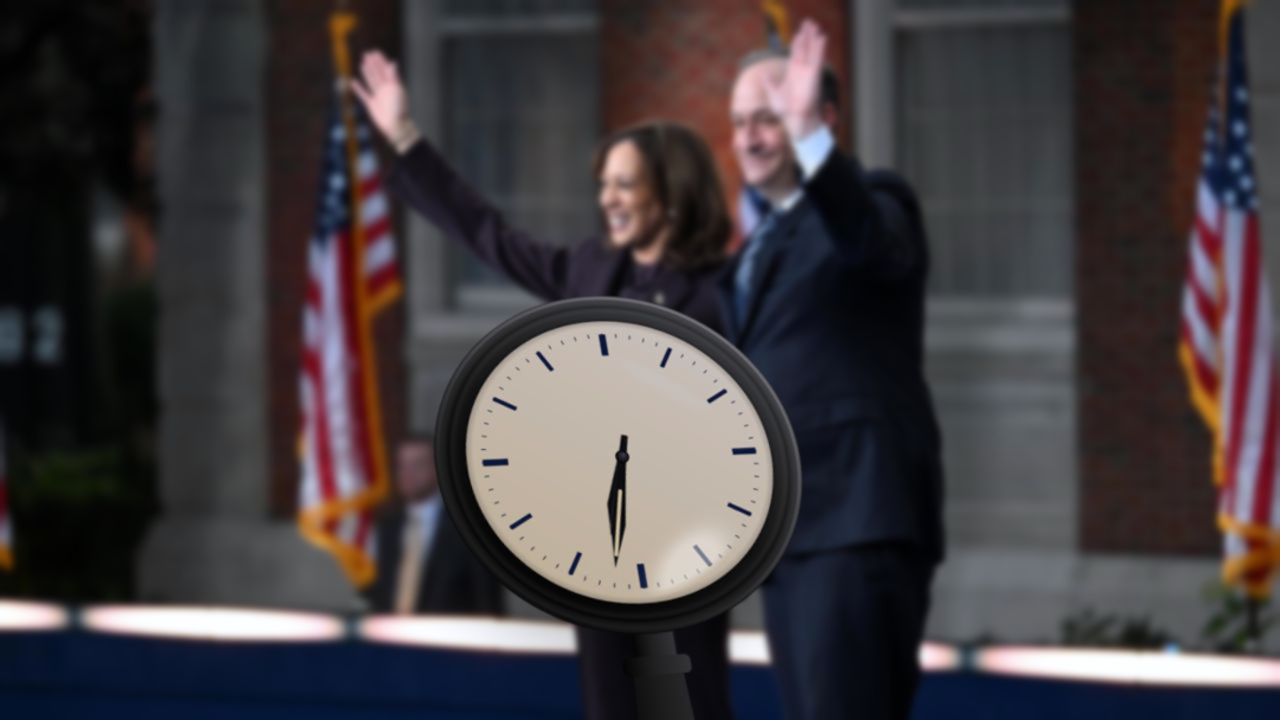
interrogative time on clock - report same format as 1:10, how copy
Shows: 6:32
